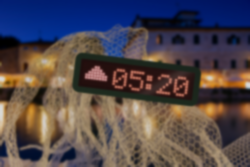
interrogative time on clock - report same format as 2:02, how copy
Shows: 5:20
